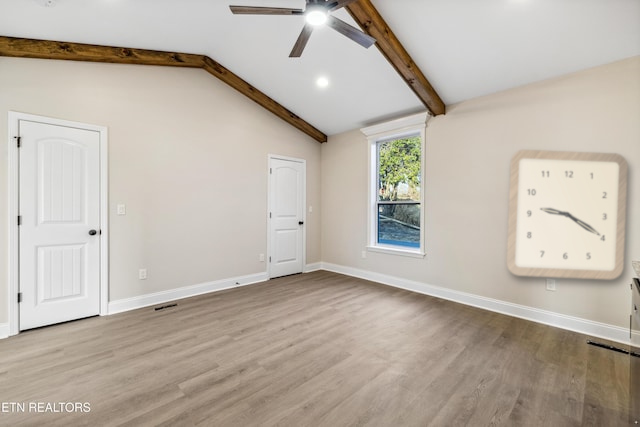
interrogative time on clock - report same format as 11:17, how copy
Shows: 9:20
